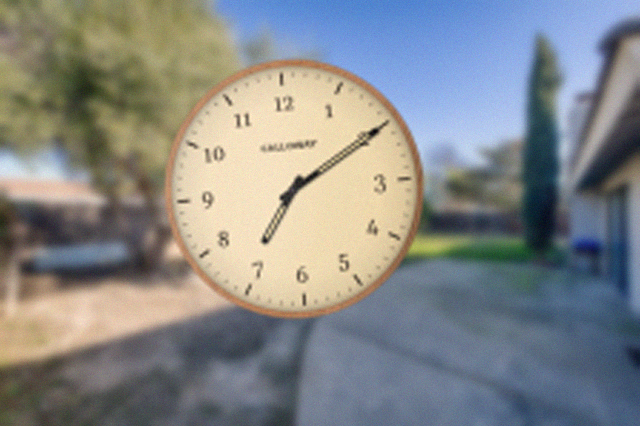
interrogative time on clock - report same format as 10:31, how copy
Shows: 7:10
